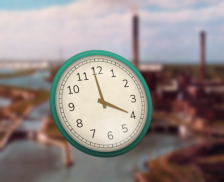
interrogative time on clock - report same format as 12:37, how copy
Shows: 3:59
